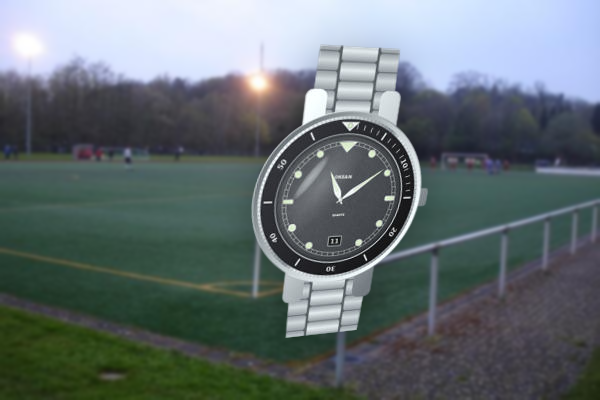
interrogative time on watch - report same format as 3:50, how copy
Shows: 11:09
